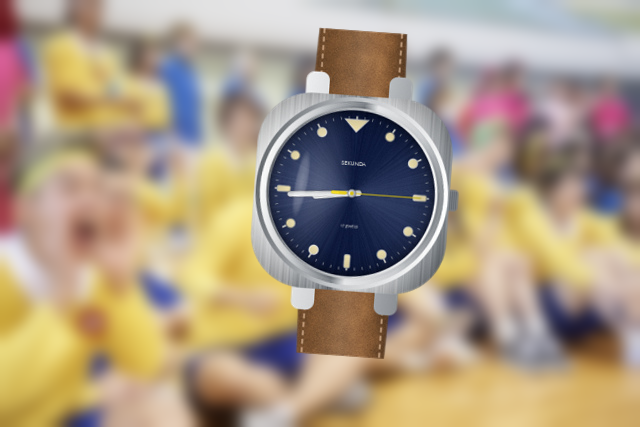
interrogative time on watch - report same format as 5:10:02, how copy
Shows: 8:44:15
